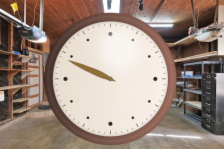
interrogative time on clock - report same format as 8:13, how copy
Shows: 9:49
